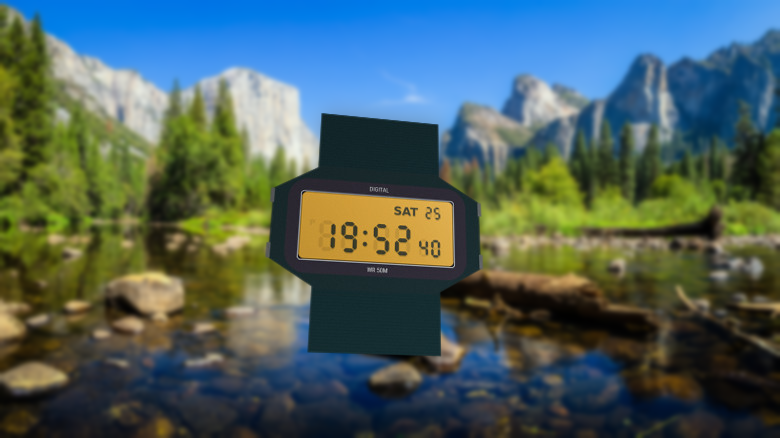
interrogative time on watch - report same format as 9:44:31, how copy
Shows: 19:52:40
